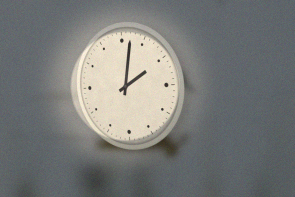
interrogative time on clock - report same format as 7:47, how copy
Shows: 2:02
